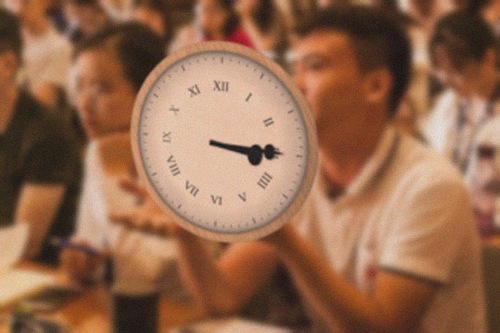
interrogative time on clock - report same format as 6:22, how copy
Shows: 3:15
